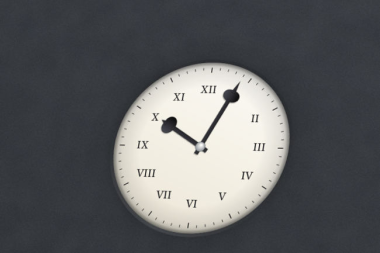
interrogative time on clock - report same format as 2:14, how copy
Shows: 10:04
